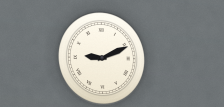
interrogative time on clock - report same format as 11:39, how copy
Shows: 9:11
